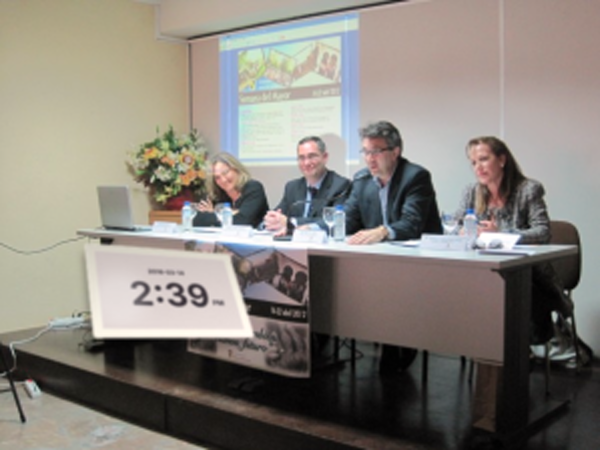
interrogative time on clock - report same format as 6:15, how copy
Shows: 2:39
